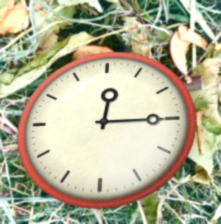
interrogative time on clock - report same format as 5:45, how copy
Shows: 12:15
